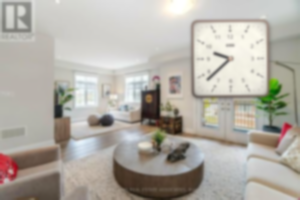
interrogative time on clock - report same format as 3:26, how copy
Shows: 9:38
